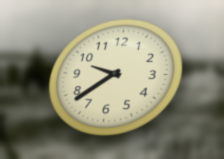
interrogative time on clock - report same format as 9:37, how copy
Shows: 9:38
